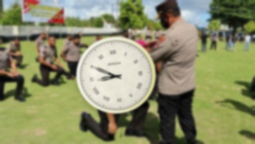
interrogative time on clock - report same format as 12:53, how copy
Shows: 8:50
